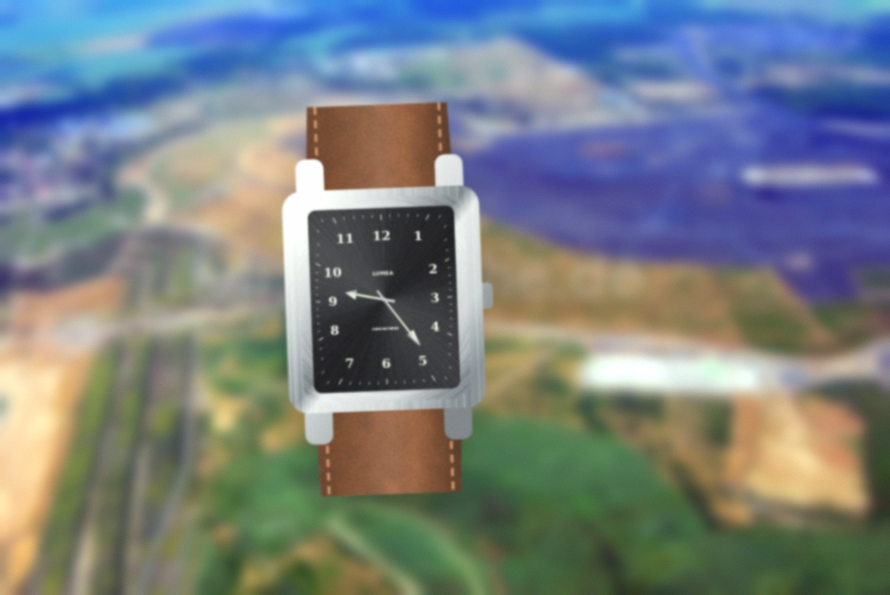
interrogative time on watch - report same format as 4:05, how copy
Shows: 9:24
